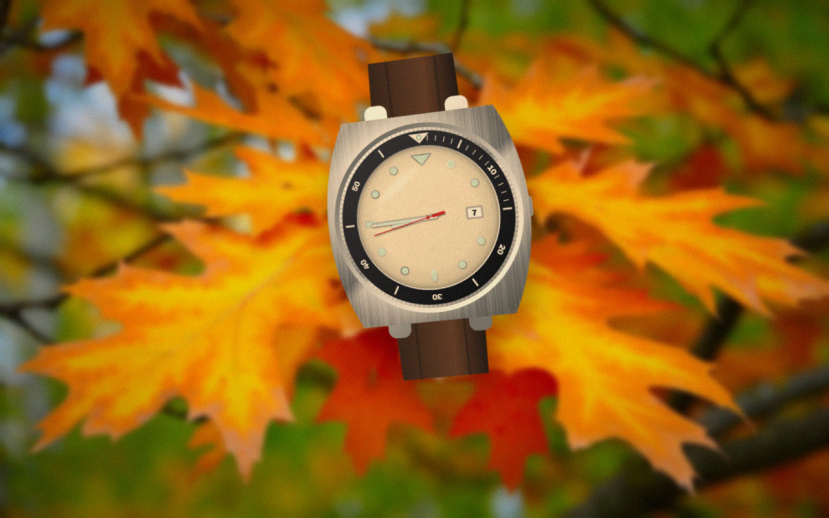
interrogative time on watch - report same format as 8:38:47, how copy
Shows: 8:44:43
